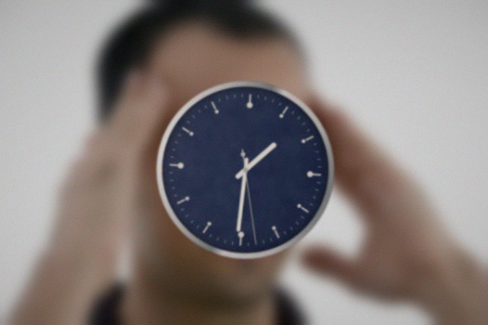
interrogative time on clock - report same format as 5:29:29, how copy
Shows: 1:30:28
